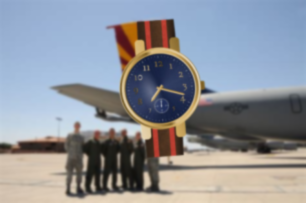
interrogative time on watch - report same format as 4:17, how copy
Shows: 7:18
